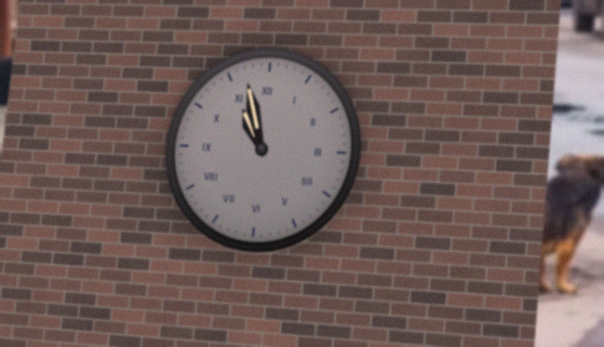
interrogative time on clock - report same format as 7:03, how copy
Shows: 10:57
